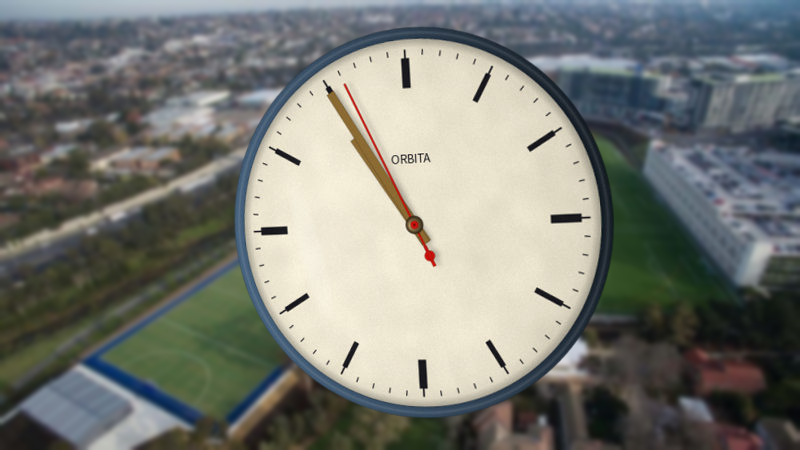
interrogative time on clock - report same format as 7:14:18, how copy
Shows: 10:54:56
